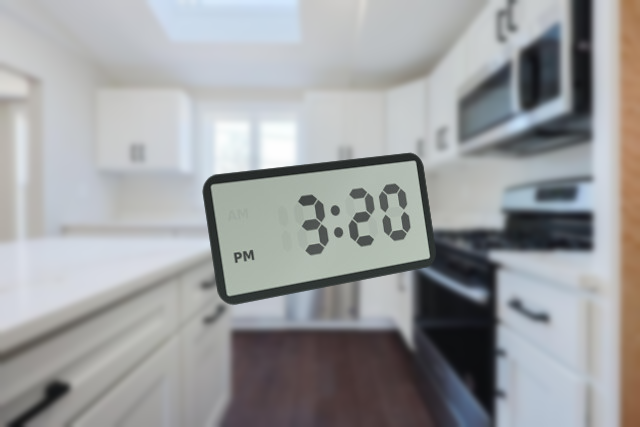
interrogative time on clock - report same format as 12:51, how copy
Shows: 3:20
